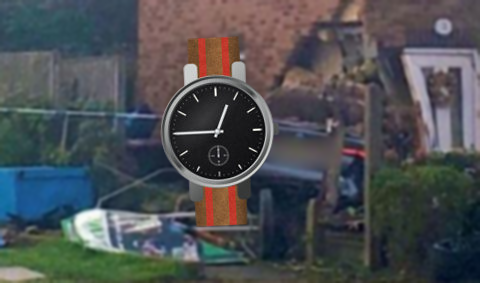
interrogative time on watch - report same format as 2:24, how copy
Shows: 12:45
